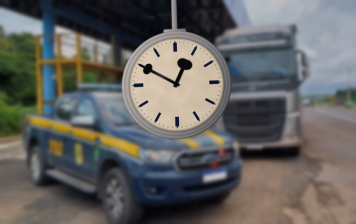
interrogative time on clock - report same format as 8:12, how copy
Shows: 12:50
